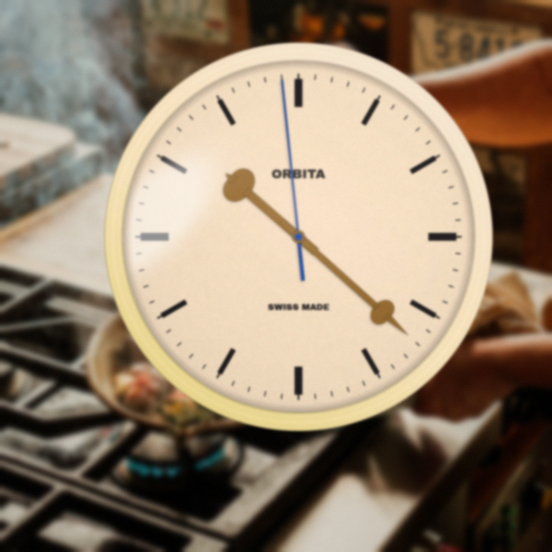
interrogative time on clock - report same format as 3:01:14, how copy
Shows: 10:21:59
